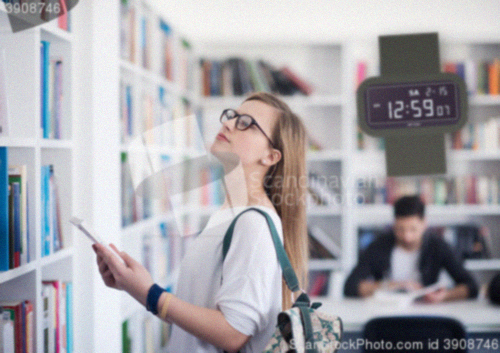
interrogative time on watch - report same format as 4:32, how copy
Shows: 12:59
